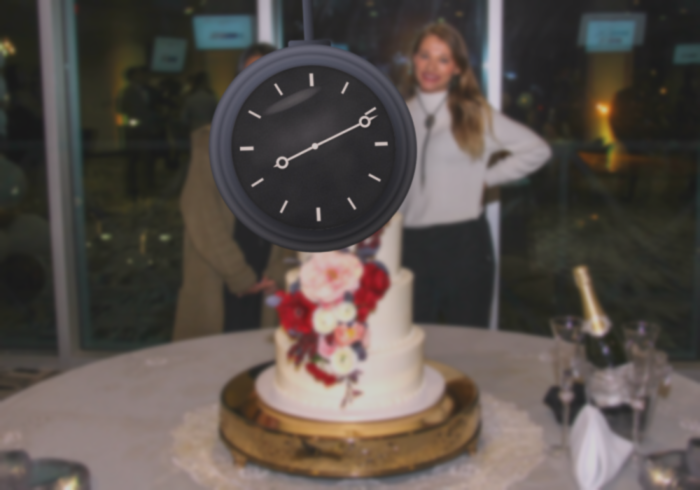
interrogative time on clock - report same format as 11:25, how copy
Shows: 8:11
